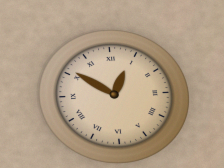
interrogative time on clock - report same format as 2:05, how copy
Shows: 12:51
